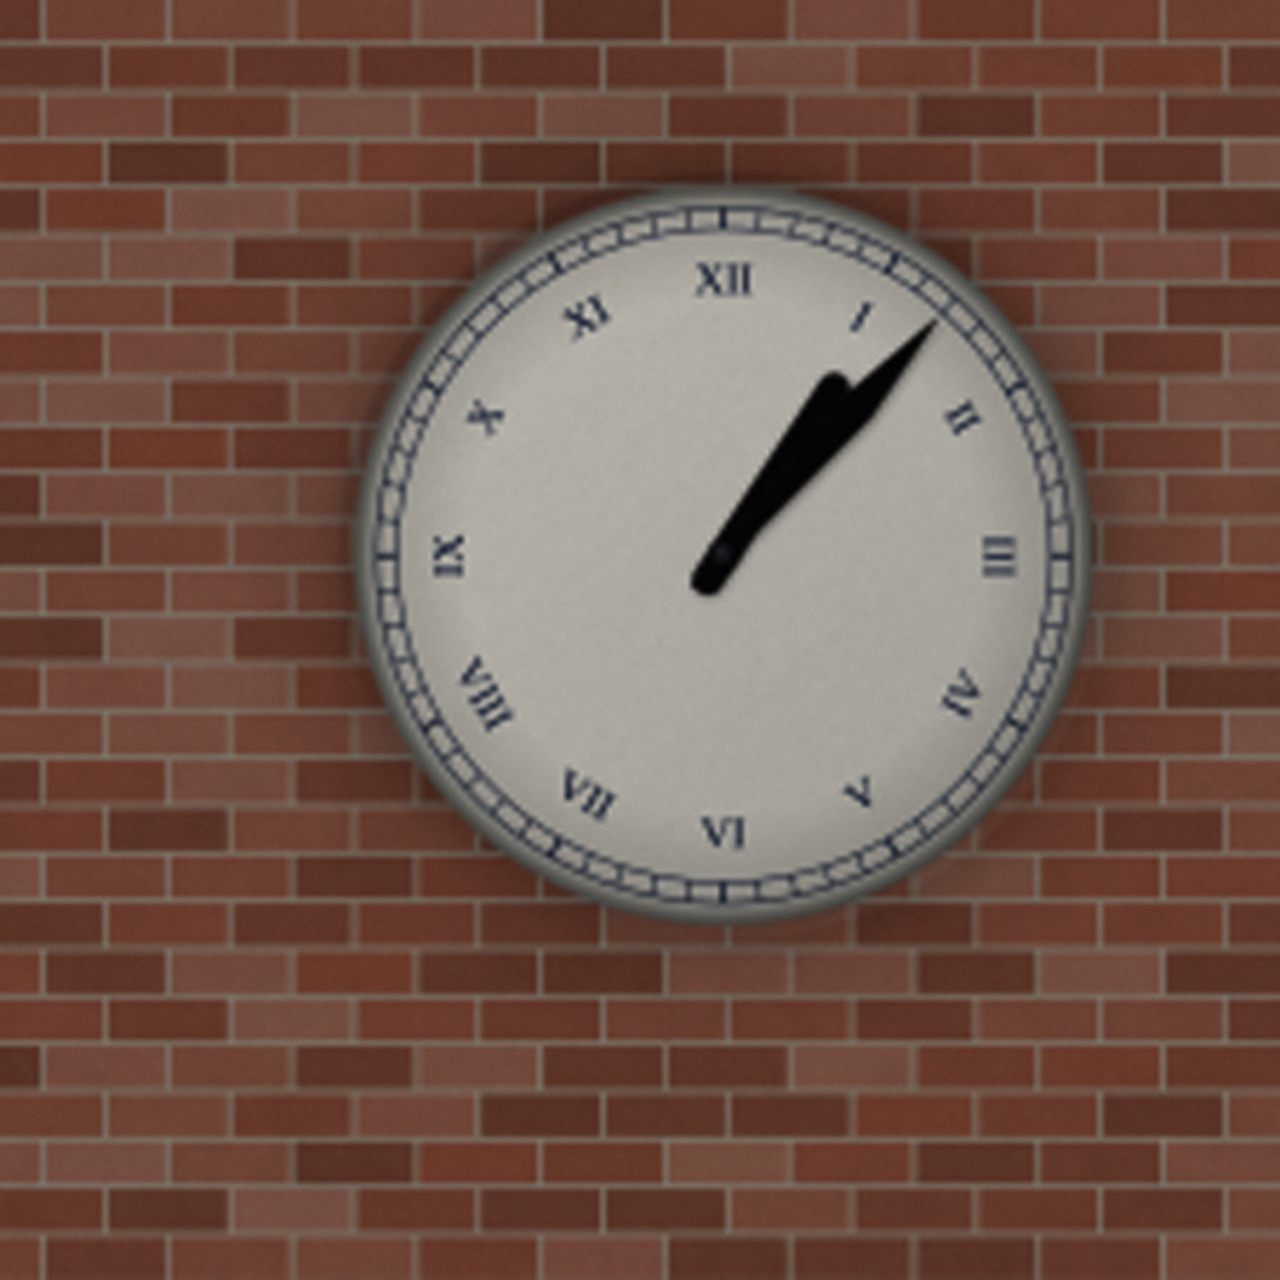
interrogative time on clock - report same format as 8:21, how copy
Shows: 1:07
